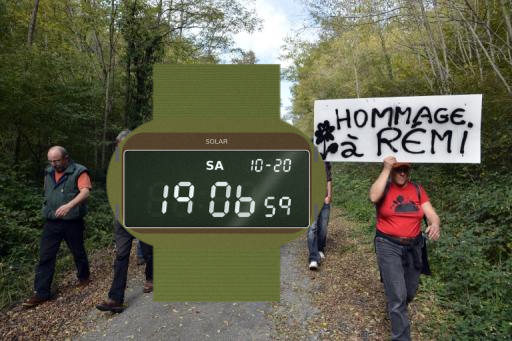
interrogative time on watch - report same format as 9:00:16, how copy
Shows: 19:06:59
